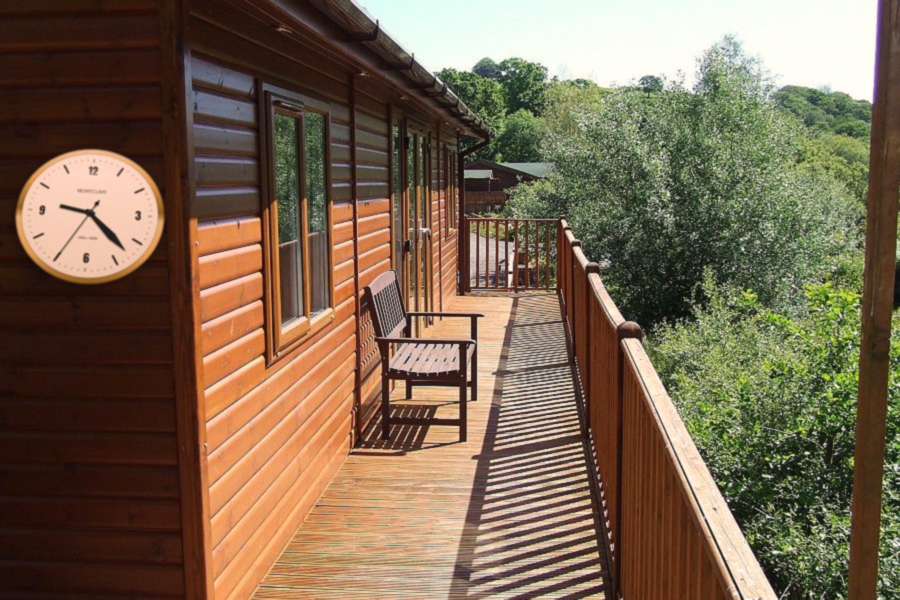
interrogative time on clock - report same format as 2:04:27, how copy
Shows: 9:22:35
